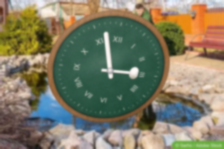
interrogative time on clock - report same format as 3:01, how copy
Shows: 2:57
